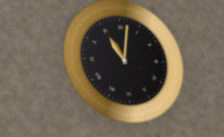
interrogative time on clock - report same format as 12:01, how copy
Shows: 11:02
